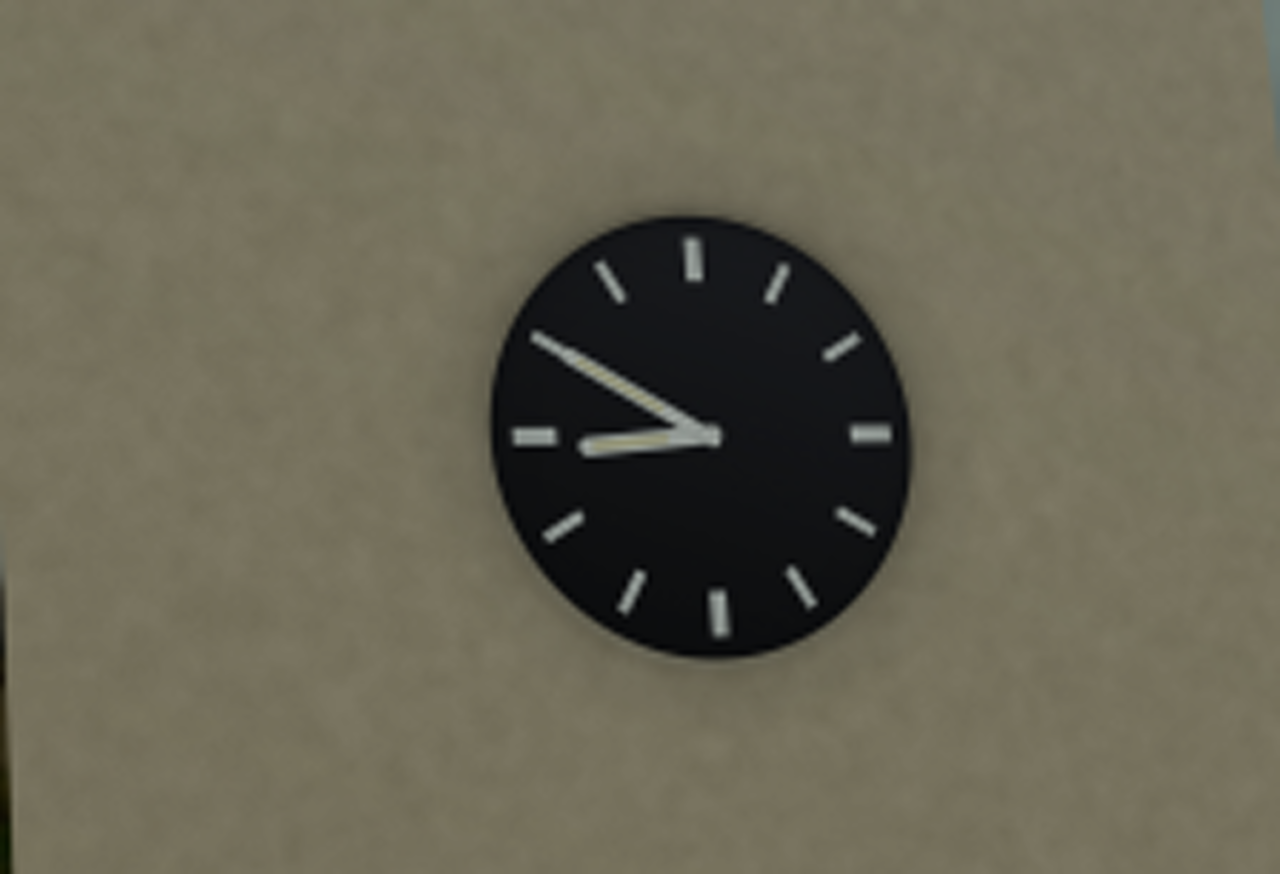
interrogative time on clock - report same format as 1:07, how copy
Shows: 8:50
